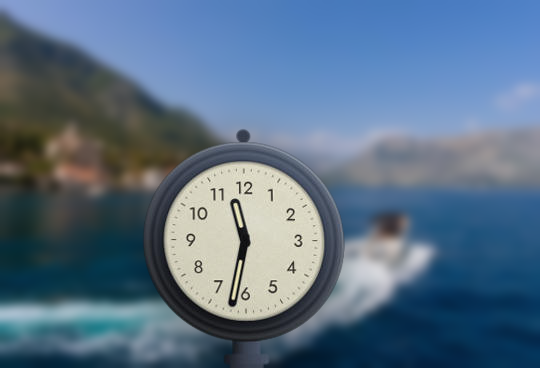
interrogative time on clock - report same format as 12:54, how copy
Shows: 11:32
